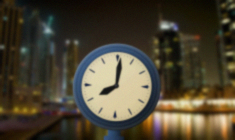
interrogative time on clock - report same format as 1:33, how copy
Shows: 8:01
